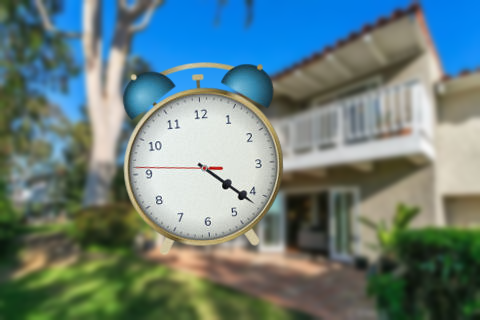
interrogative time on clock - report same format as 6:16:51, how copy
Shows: 4:21:46
